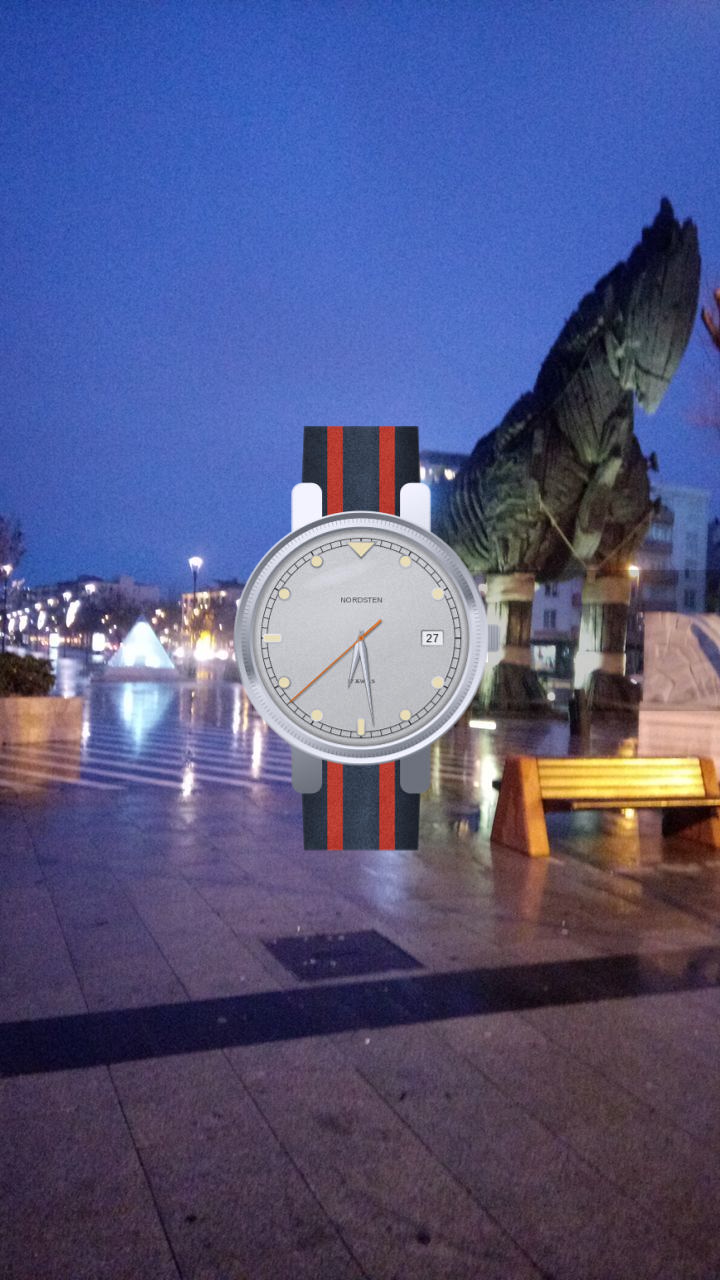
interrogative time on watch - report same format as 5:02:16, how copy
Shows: 6:28:38
